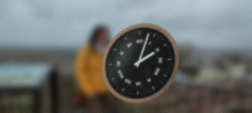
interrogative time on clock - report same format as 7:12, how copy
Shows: 2:03
